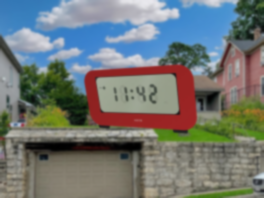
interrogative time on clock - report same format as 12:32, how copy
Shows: 11:42
